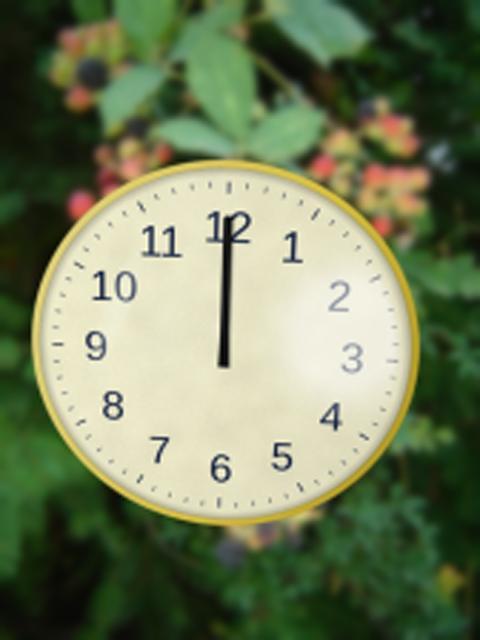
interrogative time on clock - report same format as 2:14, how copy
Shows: 12:00
